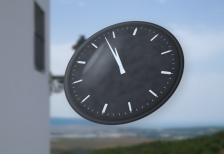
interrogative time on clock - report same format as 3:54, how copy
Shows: 10:53
